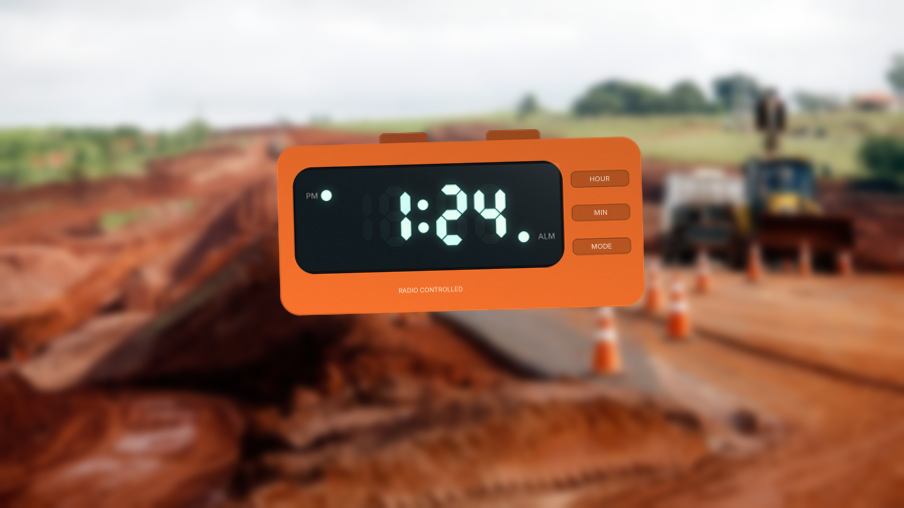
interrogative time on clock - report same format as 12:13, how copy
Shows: 1:24
